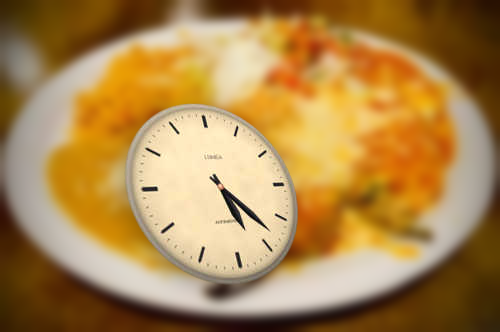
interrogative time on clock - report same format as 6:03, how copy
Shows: 5:23
